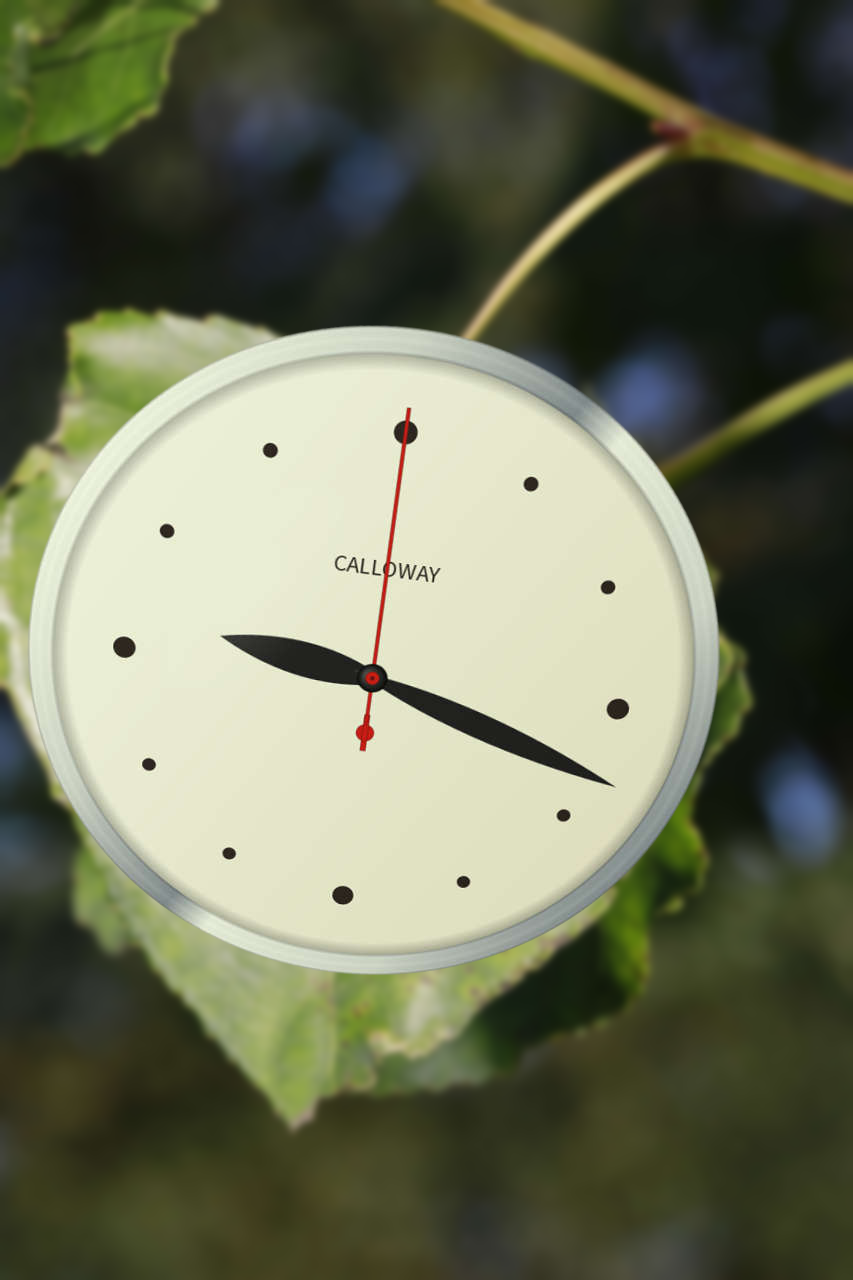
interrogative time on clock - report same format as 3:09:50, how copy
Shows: 9:18:00
